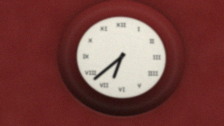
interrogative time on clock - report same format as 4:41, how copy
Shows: 6:38
